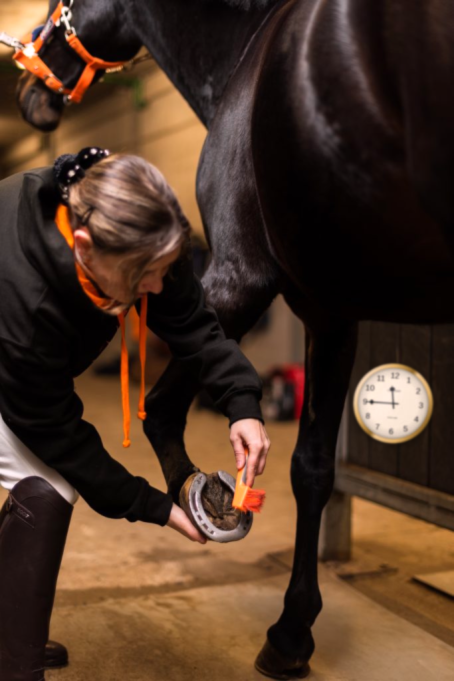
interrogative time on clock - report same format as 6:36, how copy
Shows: 11:45
